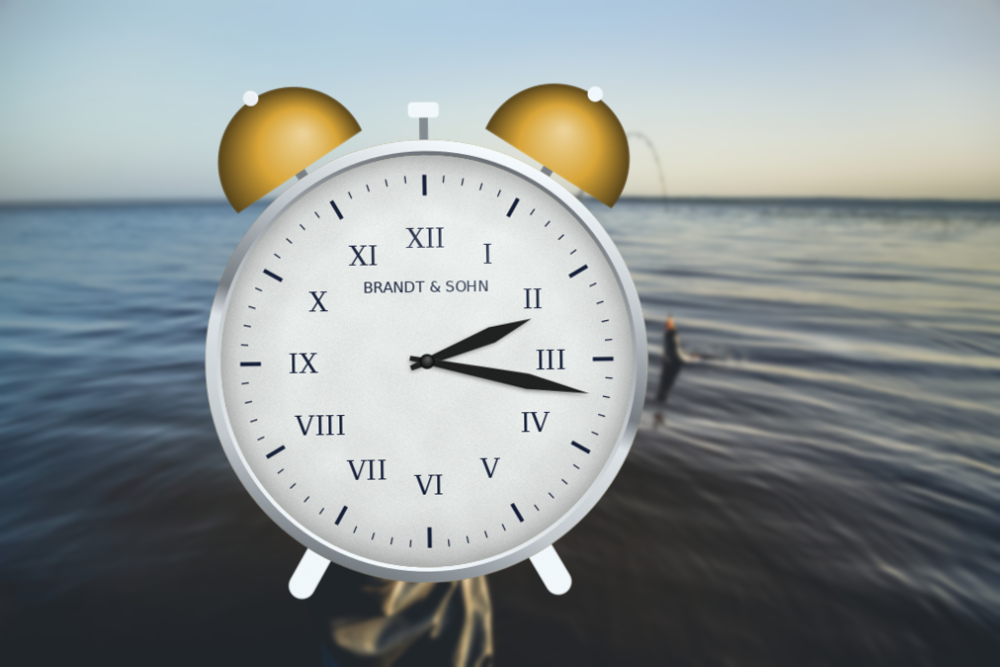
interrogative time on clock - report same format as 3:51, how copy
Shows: 2:17
